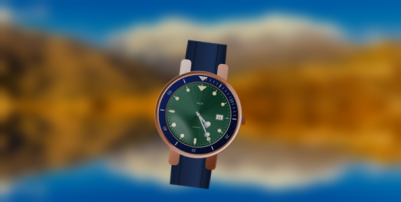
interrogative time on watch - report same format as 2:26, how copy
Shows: 4:25
